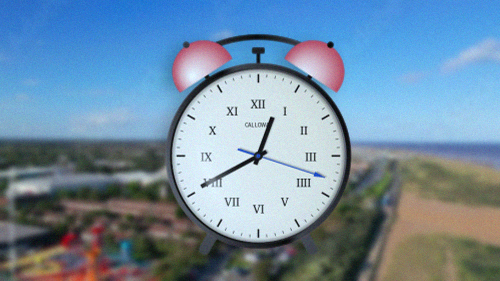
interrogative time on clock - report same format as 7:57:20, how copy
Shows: 12:40:18
